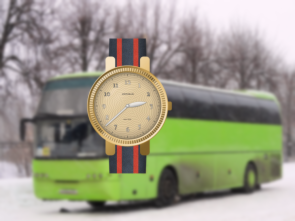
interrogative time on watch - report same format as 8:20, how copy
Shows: 2:38
